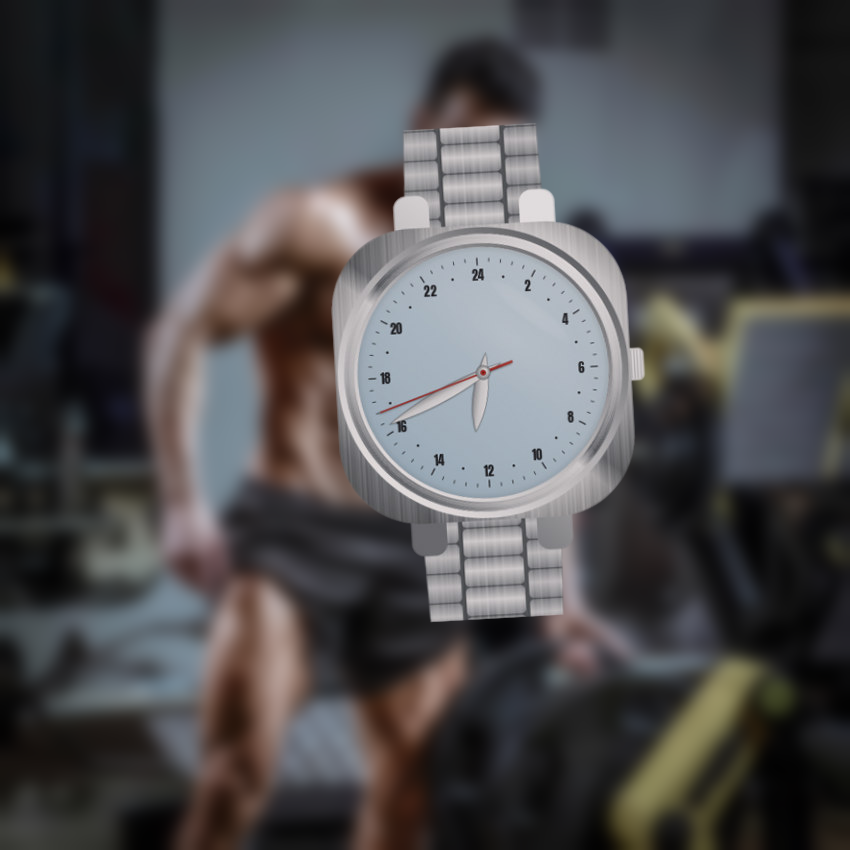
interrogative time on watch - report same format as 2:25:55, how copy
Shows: 12:40:42
